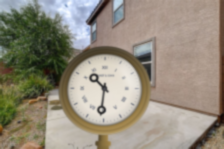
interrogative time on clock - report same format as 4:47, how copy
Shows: 10:31
